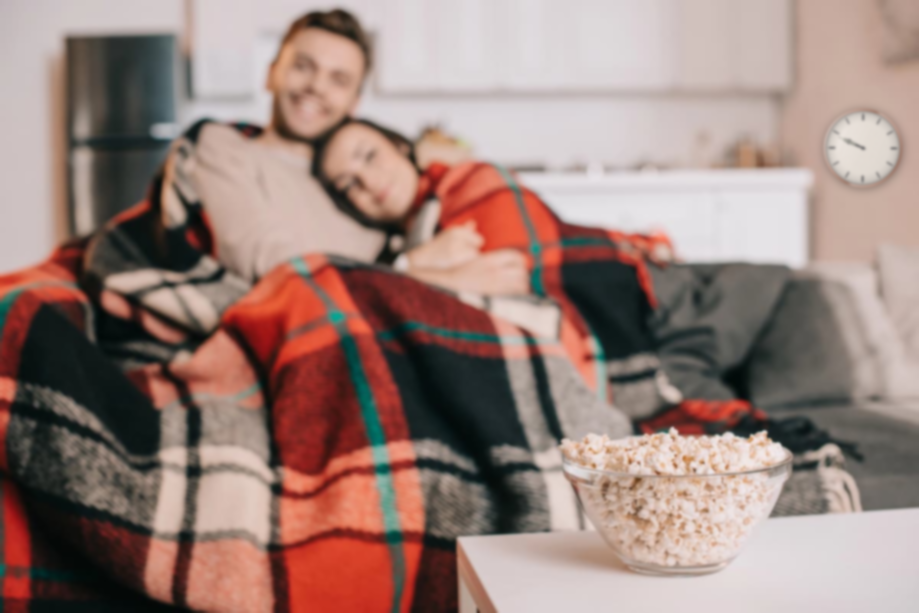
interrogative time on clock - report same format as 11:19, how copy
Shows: 9:49
